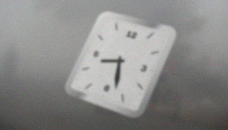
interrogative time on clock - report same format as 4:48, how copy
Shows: 8:27
